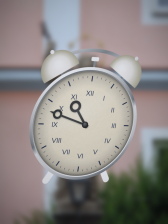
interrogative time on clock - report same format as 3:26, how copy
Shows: 10:48
